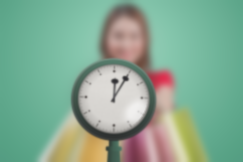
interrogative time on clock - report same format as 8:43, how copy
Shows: 12:05
